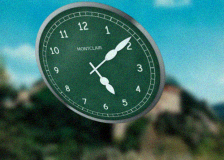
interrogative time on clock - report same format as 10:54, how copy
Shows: 5:09
